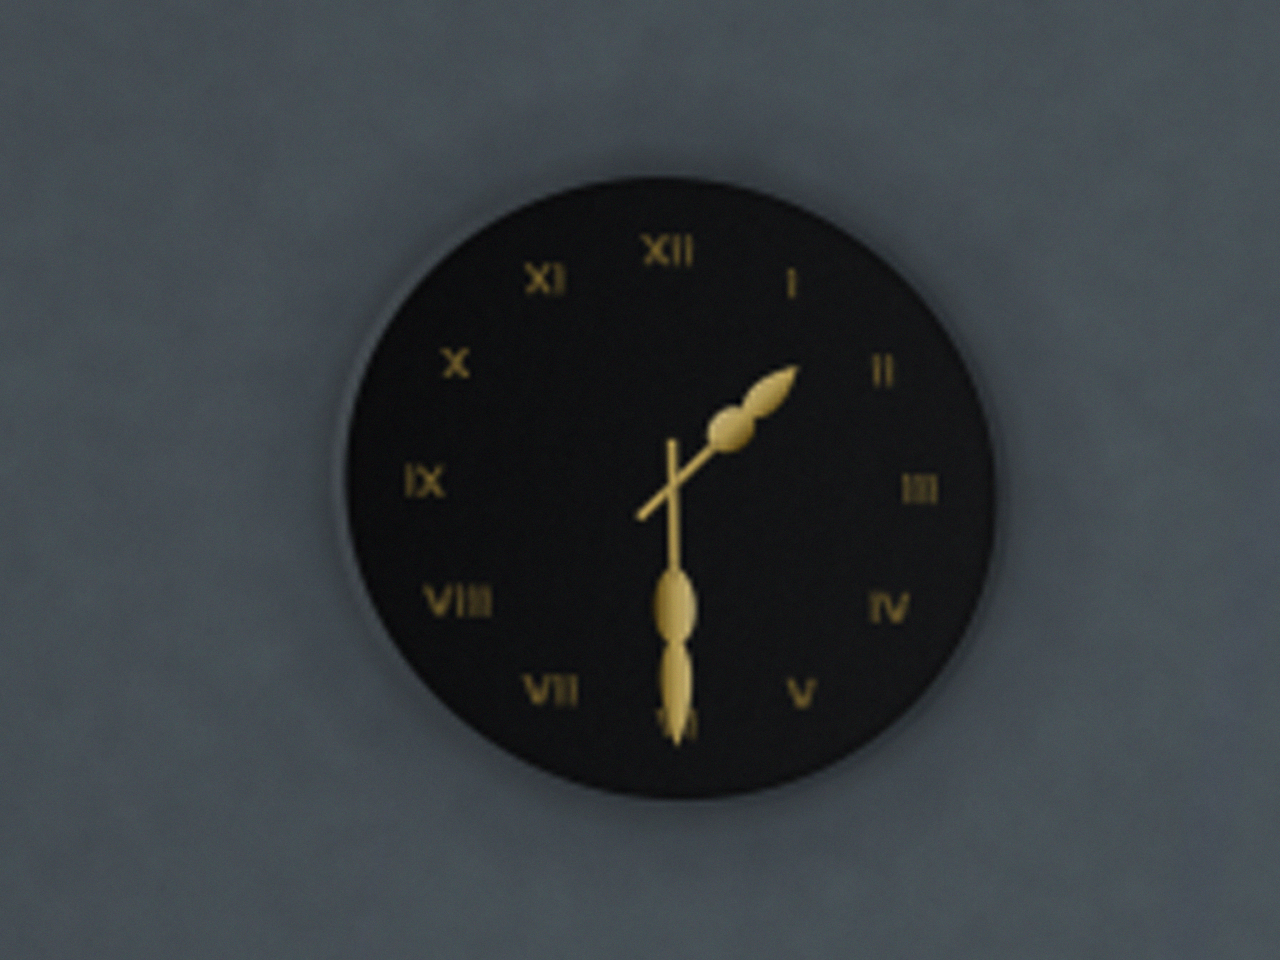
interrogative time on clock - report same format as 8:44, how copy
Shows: 1:30
